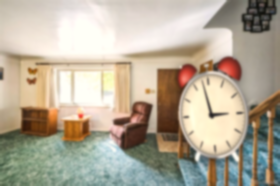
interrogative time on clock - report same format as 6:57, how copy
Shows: 2:58
